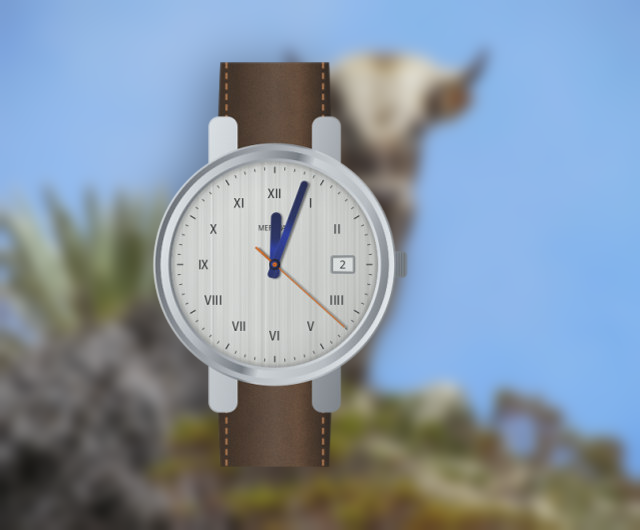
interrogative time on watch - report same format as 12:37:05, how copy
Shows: 12:03:22
